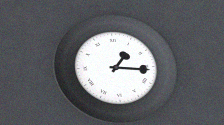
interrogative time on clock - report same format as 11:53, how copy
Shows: 1:16
